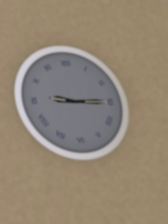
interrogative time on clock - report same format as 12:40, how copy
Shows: 9:15
